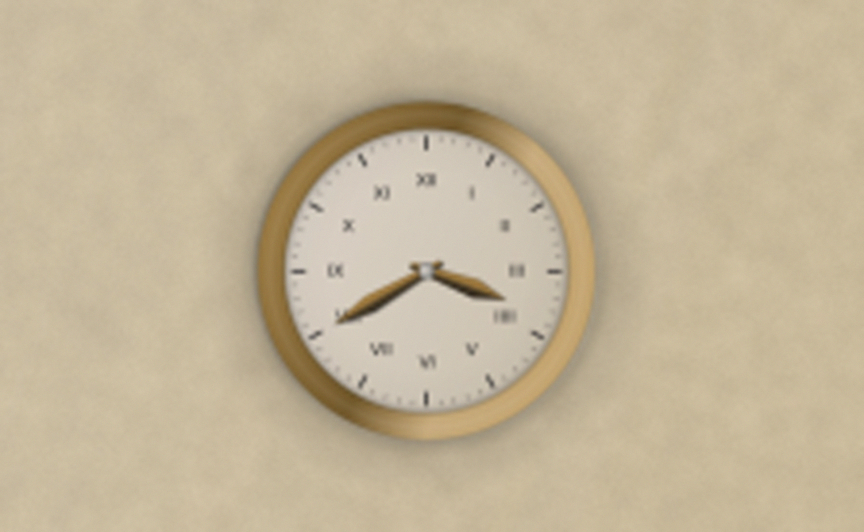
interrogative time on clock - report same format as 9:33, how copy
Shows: 3:40
